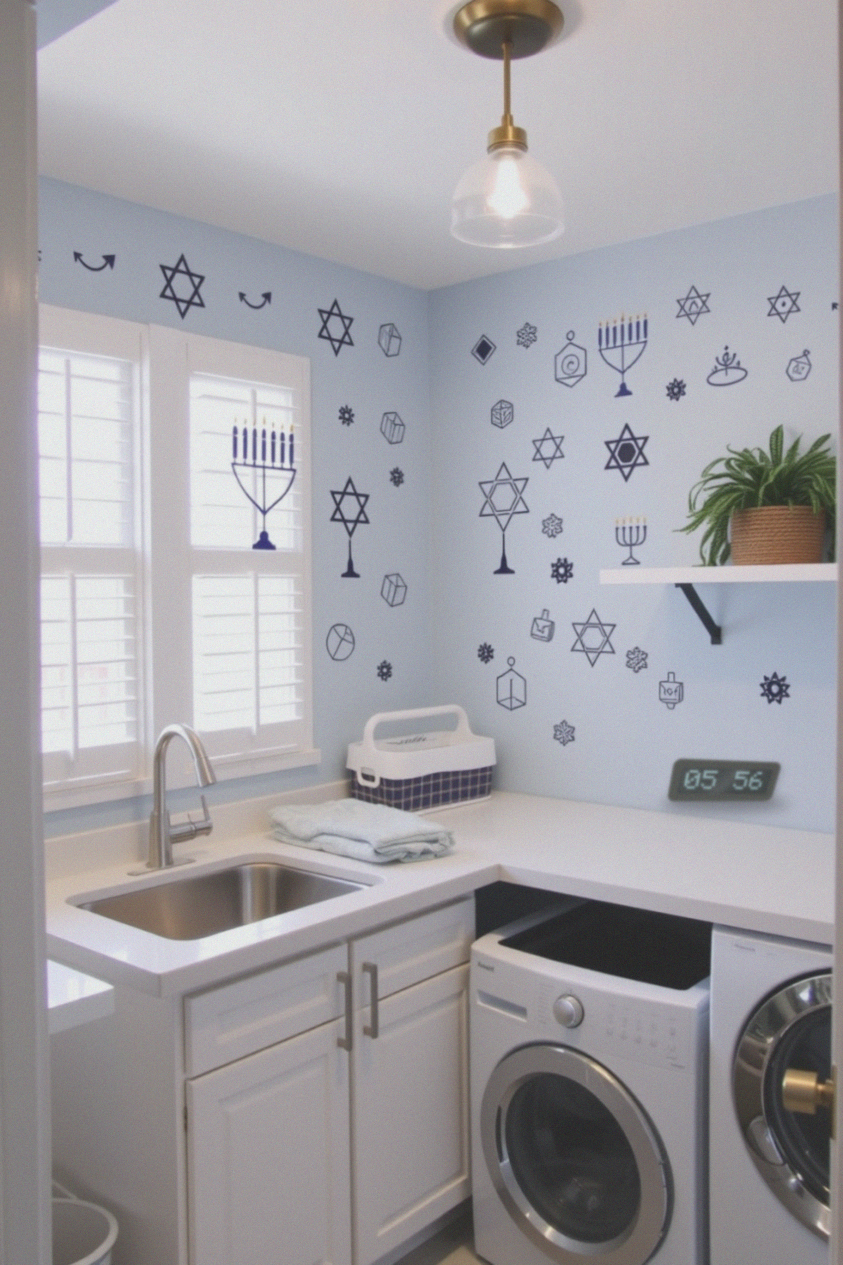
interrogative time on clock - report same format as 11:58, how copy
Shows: 5:56
